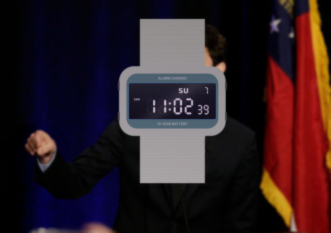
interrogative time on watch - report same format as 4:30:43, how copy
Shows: 11:02:39
